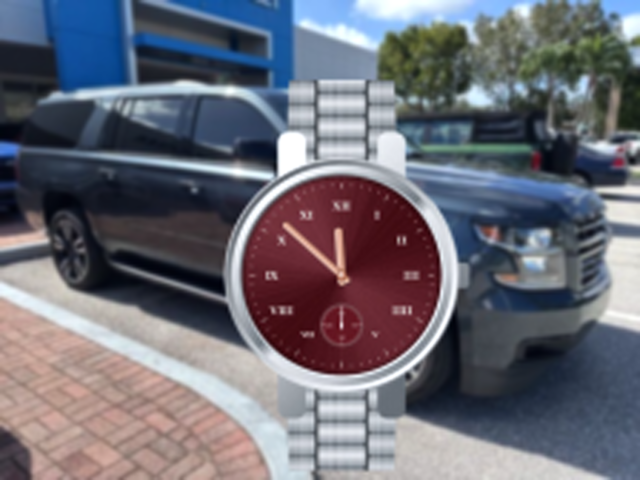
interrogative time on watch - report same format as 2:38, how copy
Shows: 11:52
